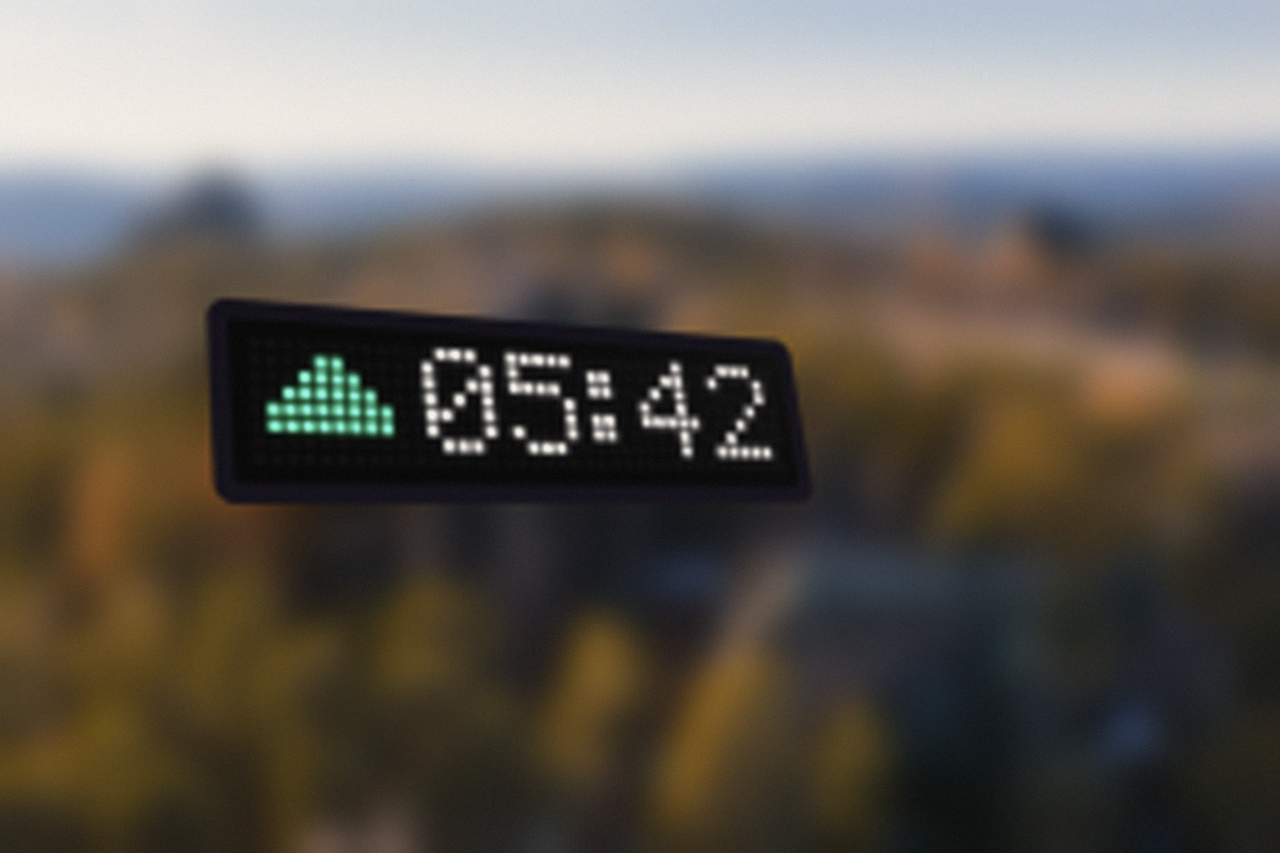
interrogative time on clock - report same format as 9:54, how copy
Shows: 5:42
